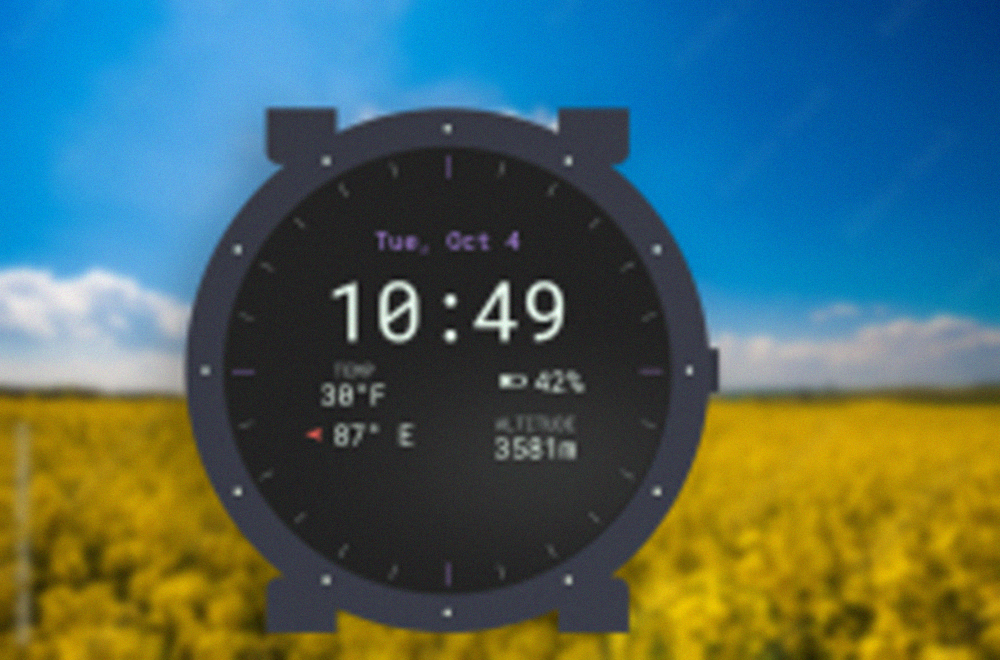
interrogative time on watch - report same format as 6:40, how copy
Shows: 10:49
